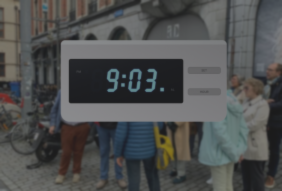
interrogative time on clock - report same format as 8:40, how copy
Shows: 9:03
